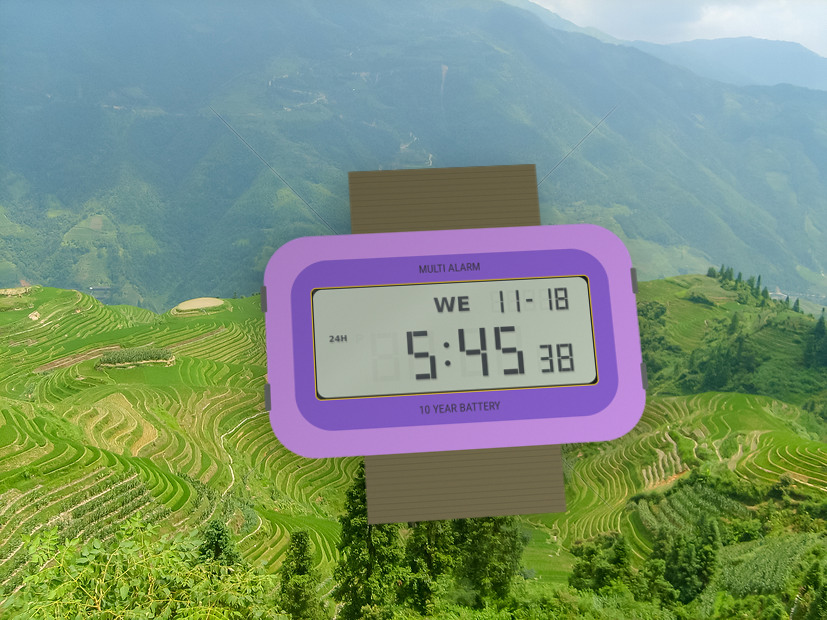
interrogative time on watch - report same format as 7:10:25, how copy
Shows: 5:45:38
